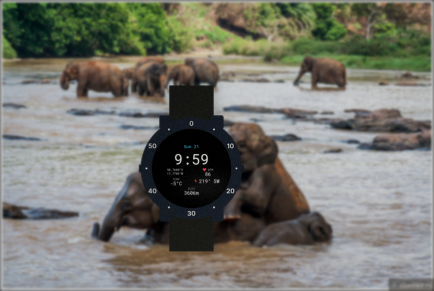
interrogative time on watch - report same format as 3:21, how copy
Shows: 9:59
